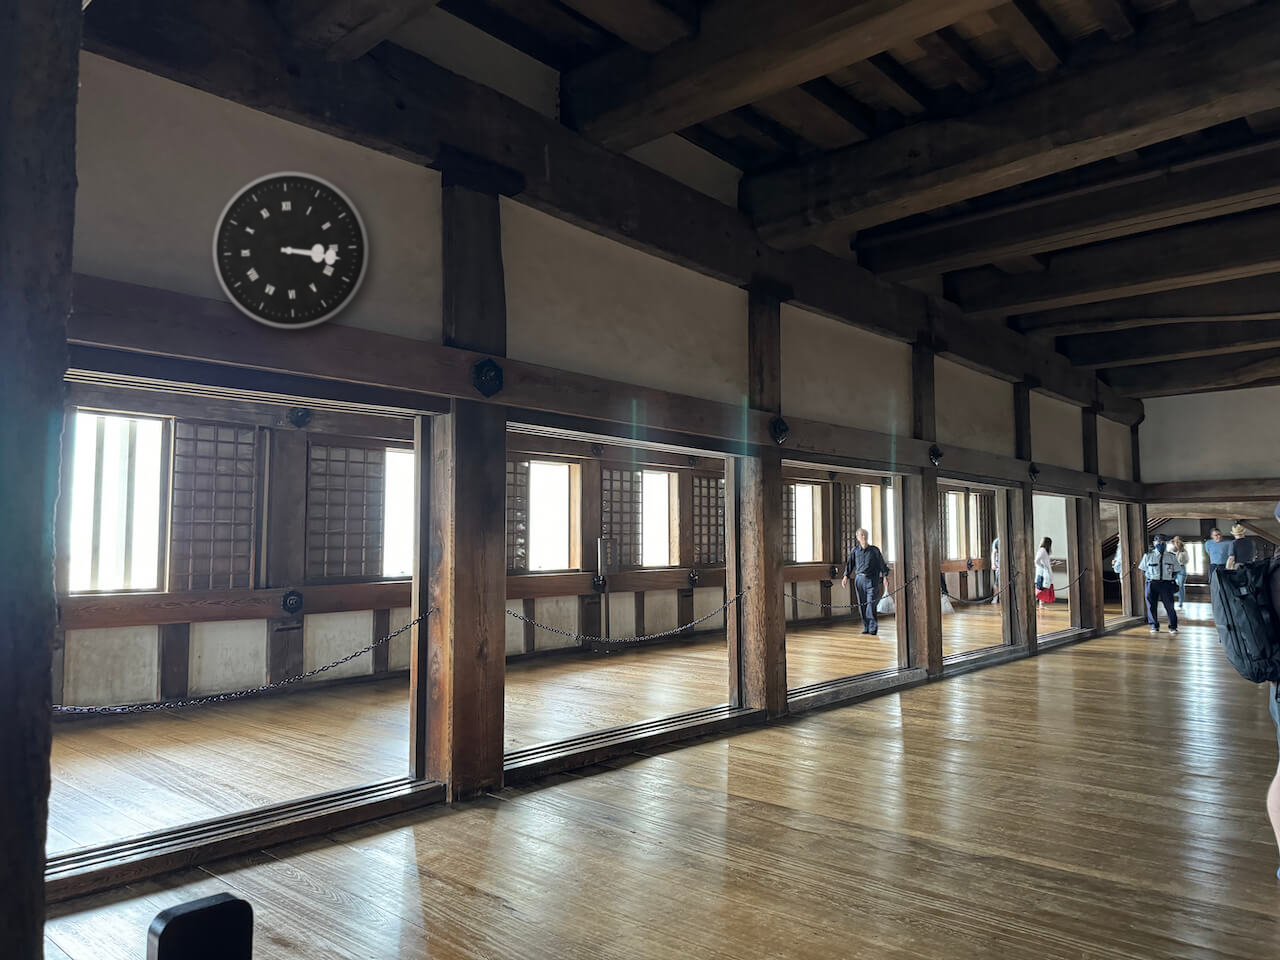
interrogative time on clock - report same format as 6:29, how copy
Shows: 3:17
